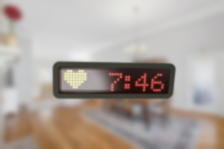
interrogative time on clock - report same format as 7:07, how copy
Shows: 7:46
